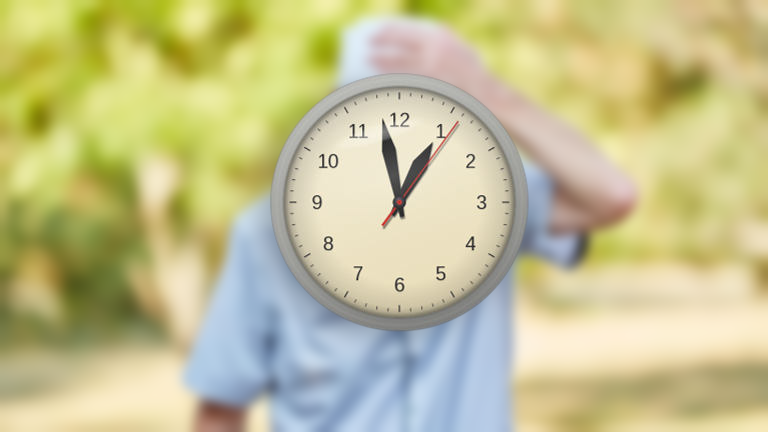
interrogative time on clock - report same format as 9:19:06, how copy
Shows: 12:58:06
